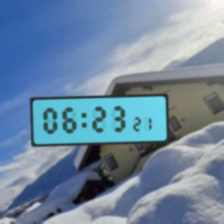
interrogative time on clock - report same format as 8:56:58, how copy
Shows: 6:23:21
